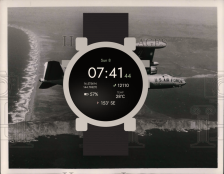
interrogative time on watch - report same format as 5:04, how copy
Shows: 7:41
